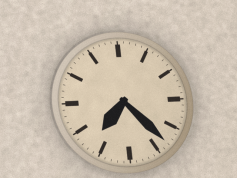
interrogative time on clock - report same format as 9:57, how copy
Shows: 7:23
